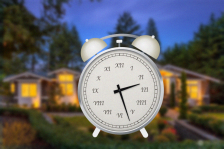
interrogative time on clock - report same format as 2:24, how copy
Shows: 2:27
